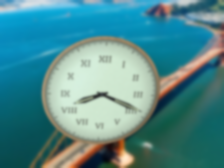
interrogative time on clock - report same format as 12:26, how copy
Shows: 8:19
